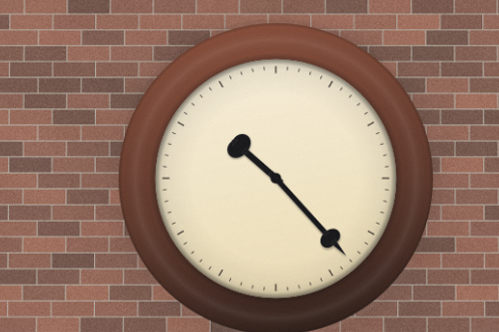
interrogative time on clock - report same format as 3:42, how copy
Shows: 10:23
